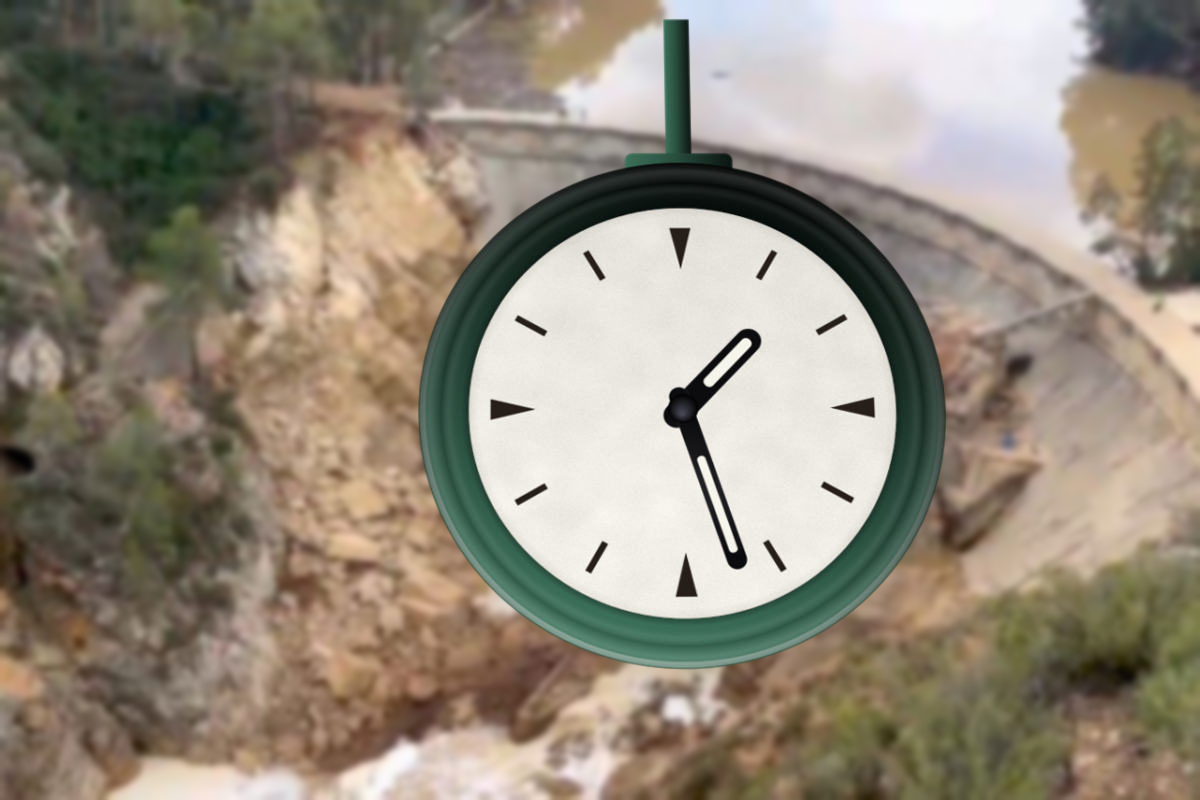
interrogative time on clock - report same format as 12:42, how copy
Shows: 1:27
